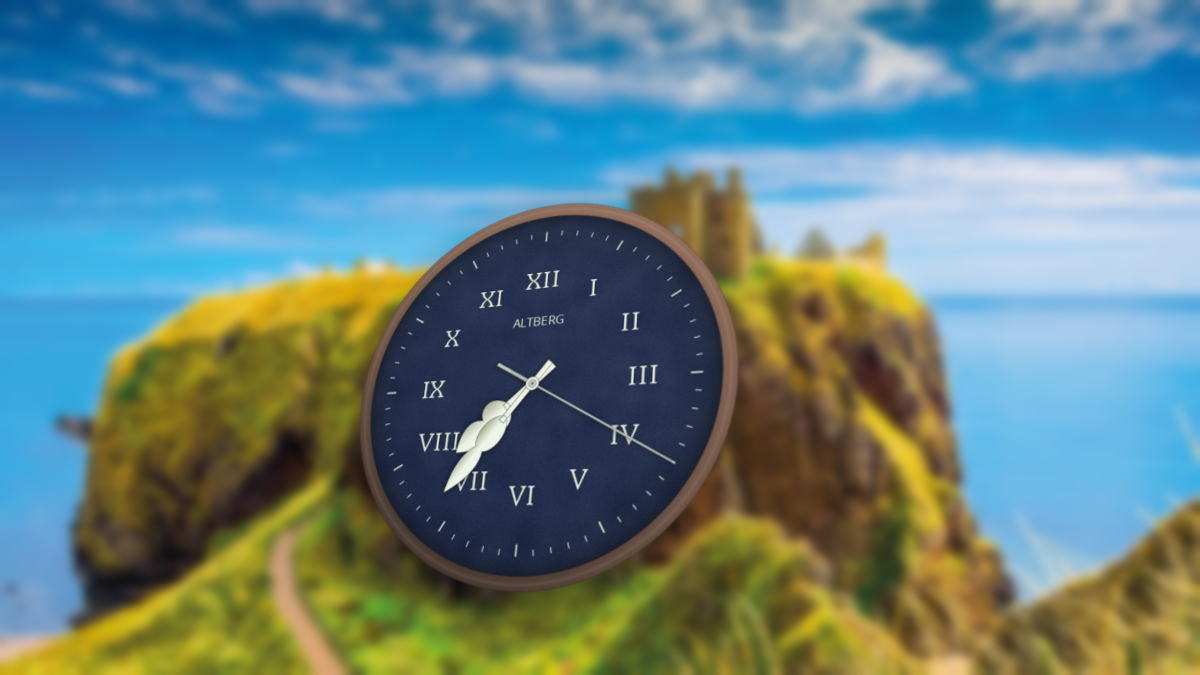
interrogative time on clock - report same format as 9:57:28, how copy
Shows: 7:36:20
